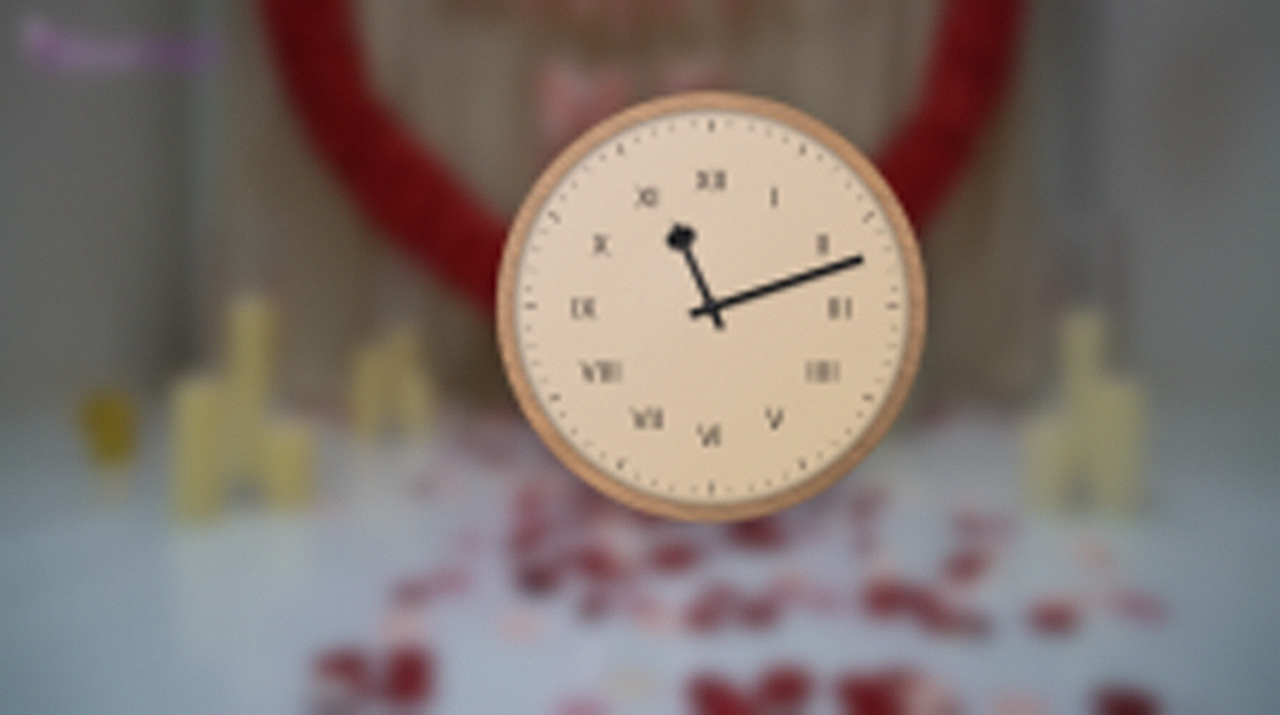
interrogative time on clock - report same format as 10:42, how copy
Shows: 11:12
